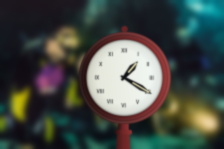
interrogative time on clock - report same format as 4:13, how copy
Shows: 1:20
